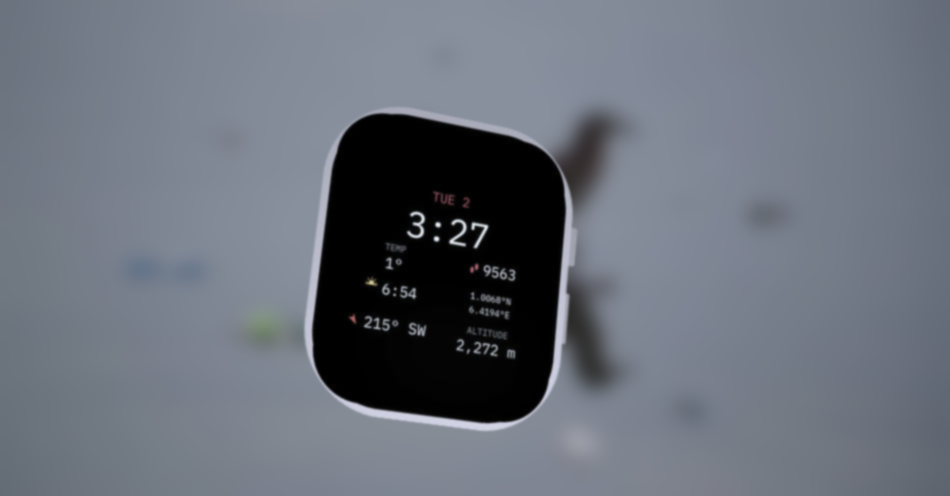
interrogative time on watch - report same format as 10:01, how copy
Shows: 3:27
